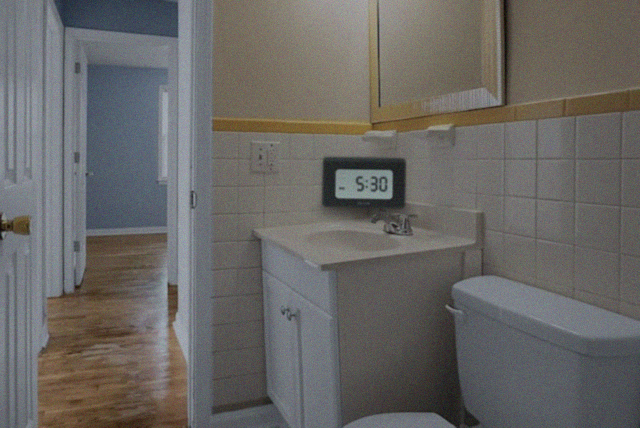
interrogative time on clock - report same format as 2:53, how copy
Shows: 5:30
